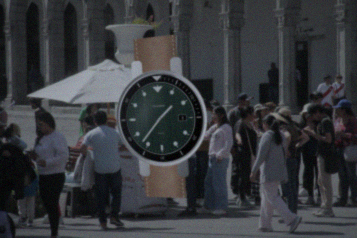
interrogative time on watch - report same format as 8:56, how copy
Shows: 1:37
